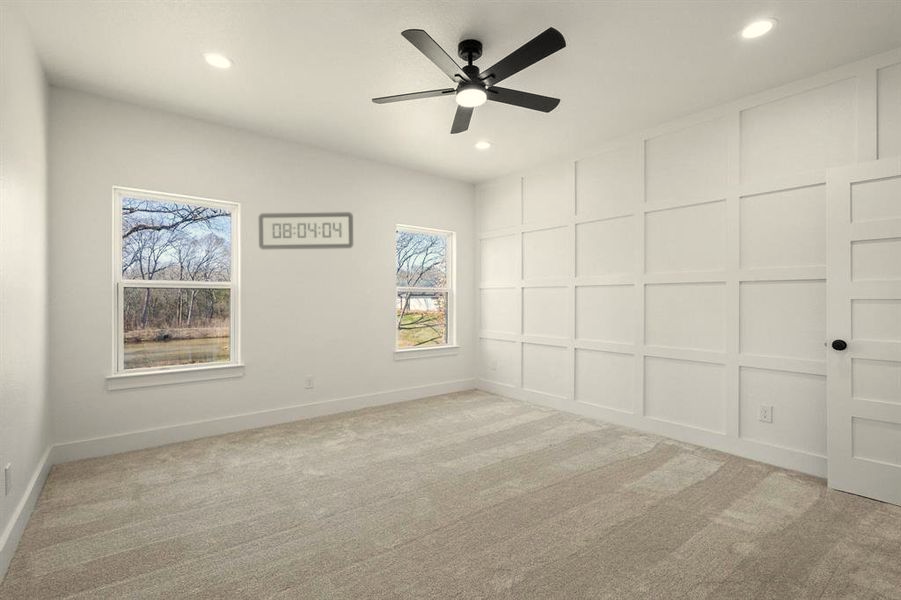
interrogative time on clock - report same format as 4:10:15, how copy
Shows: 8:04:04
